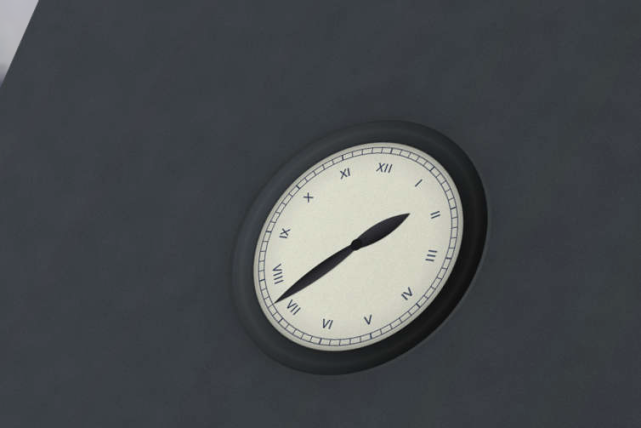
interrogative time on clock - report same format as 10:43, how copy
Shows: 1:37
